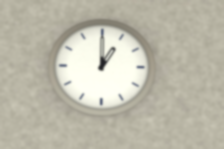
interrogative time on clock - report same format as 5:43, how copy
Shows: 1:00
